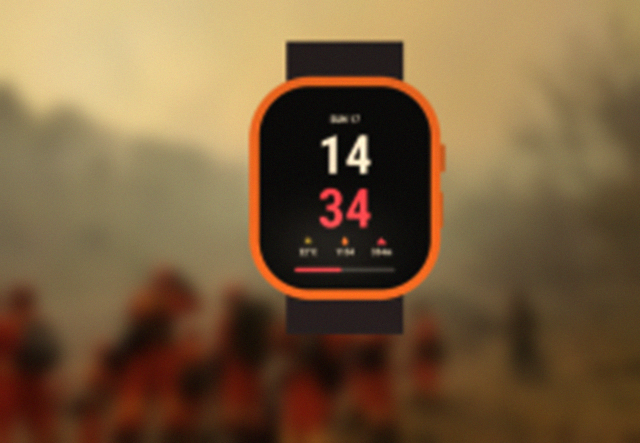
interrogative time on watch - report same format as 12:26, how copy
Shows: 14:34
